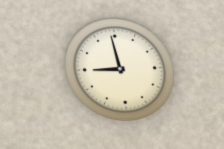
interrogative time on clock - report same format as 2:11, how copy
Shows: 8:59
